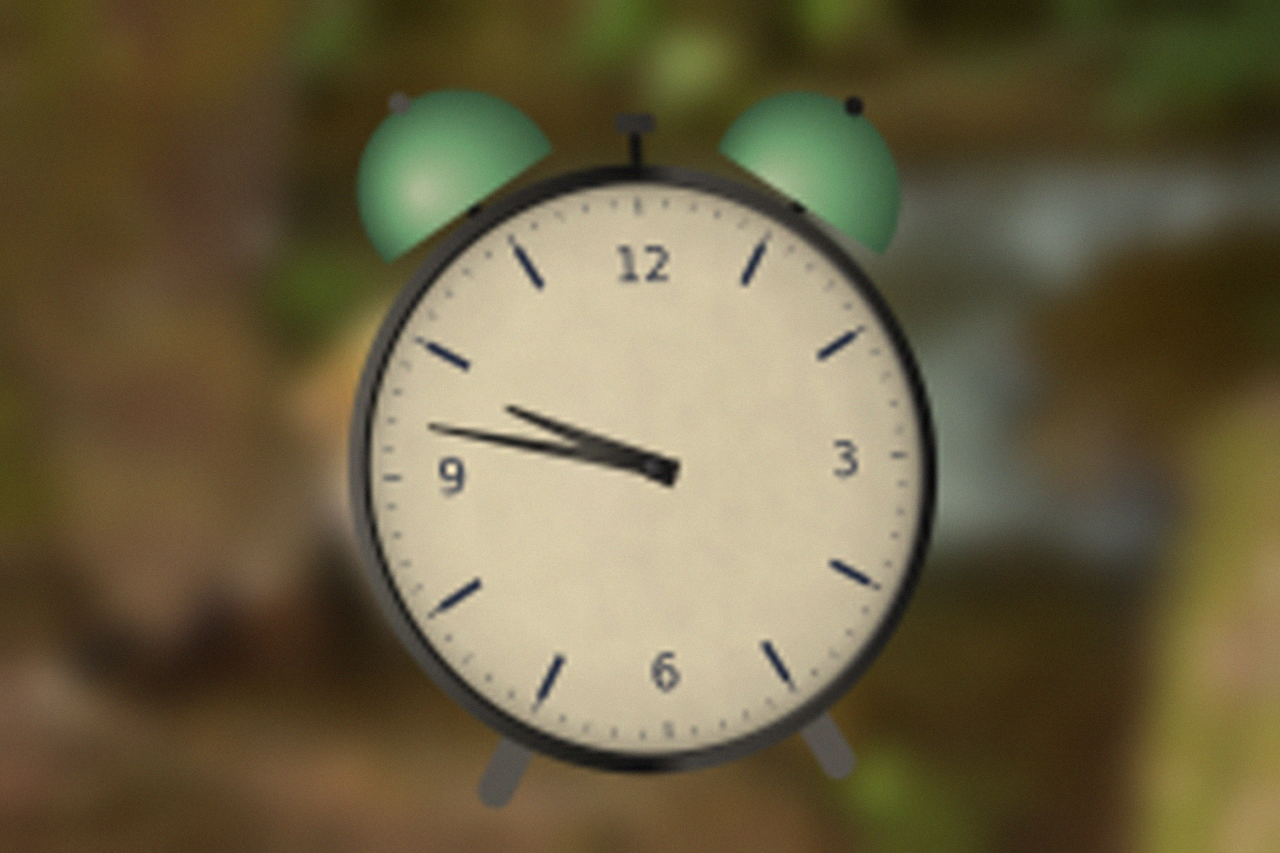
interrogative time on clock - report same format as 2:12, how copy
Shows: 9:47
